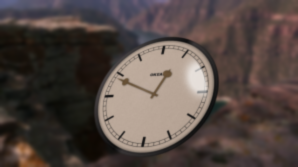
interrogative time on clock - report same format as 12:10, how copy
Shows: 12:49
